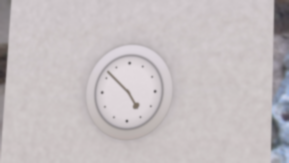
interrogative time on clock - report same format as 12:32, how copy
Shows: 4:52
